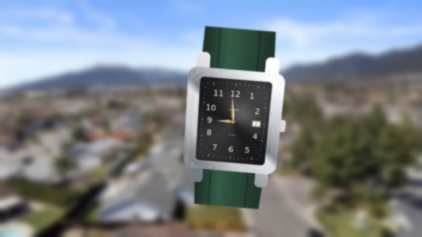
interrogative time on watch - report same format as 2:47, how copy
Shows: 8:59
